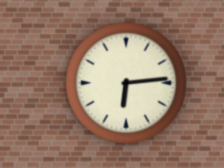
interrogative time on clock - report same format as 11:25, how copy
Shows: 6:14
